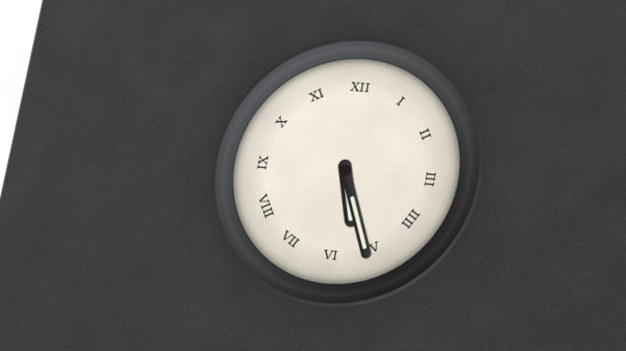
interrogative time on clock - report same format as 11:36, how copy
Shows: 5:26
